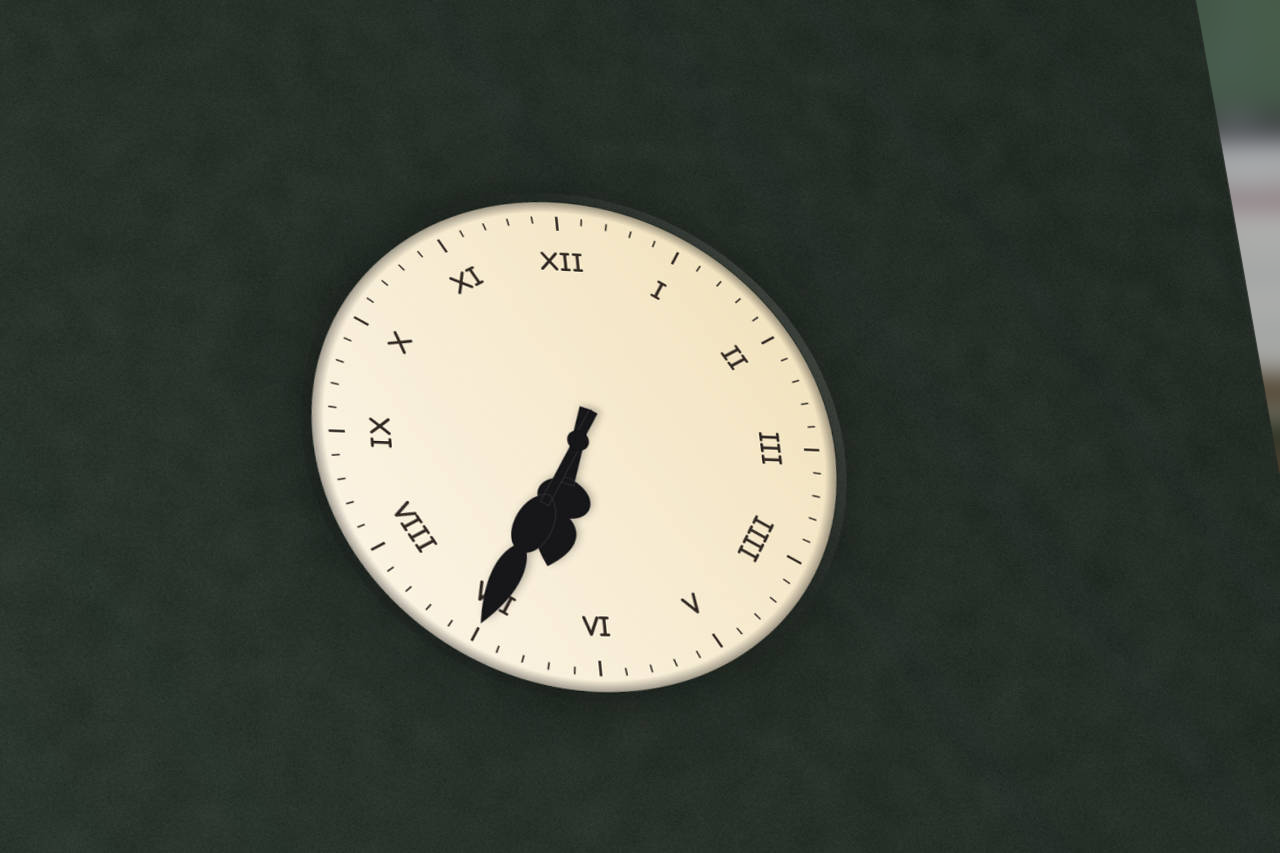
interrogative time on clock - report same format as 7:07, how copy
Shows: 6:35
